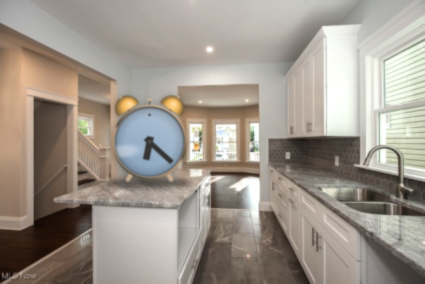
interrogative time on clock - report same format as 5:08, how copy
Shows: 6:22
